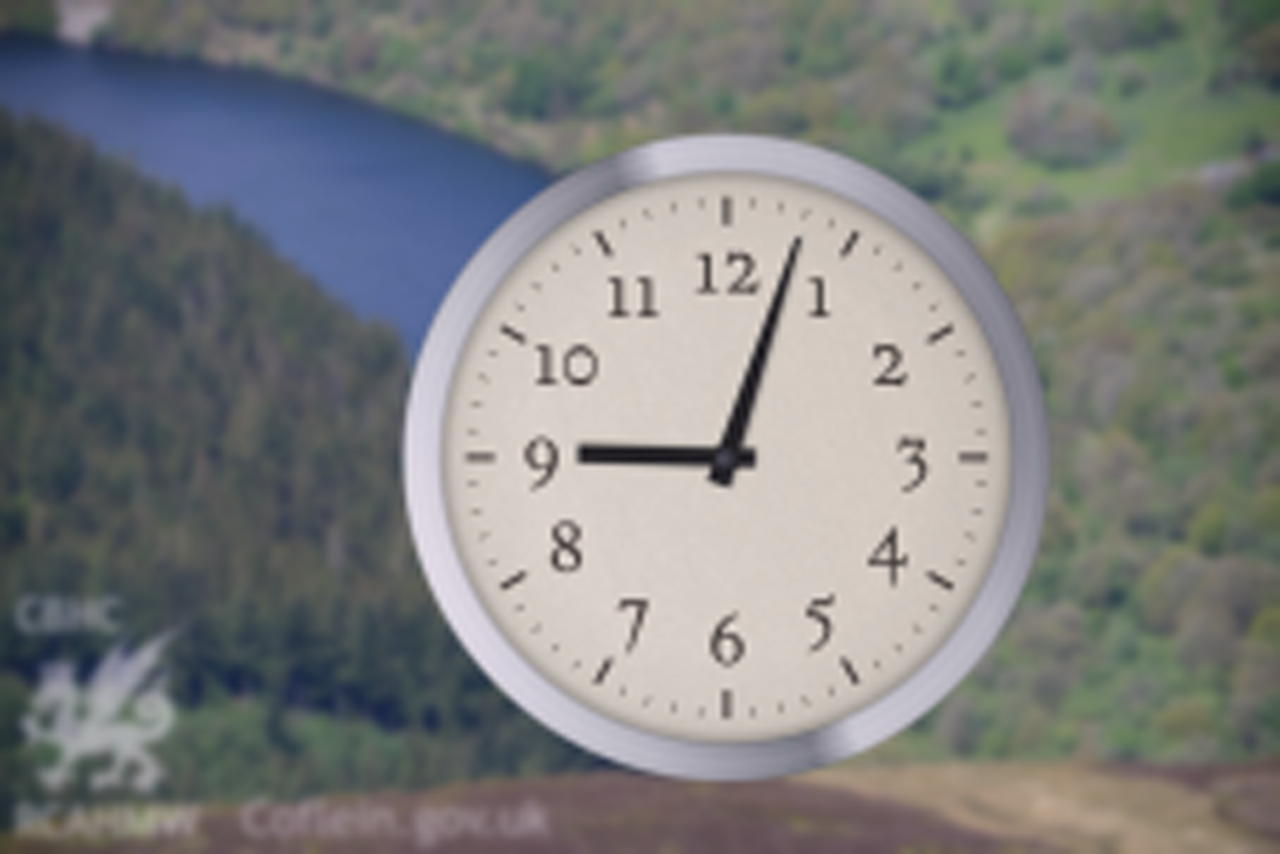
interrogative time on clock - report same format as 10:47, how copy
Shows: 9:03
